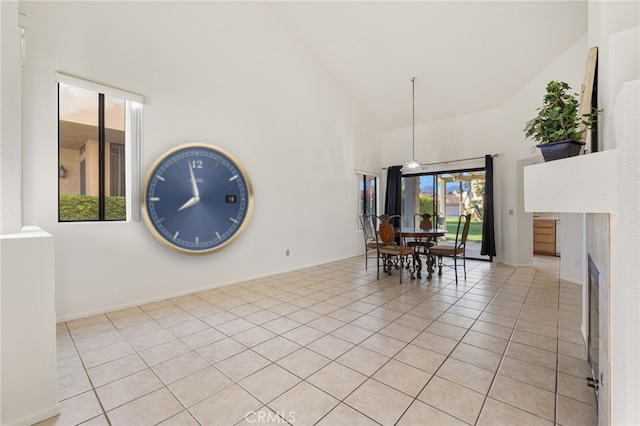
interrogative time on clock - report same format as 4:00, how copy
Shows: 7:58
